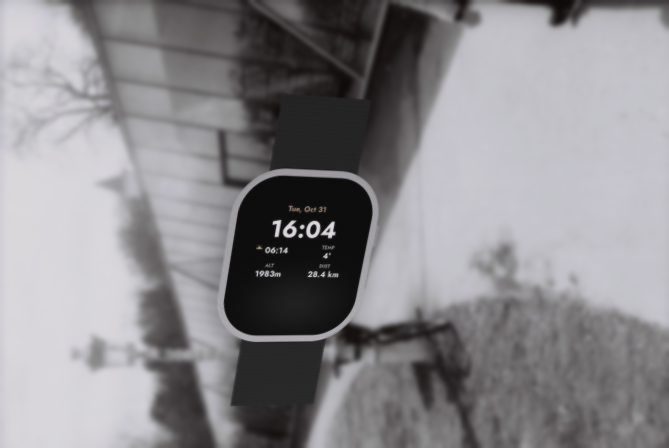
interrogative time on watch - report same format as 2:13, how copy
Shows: 16:04
